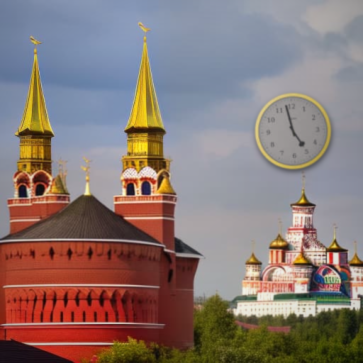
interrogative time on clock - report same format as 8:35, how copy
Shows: 4:58
